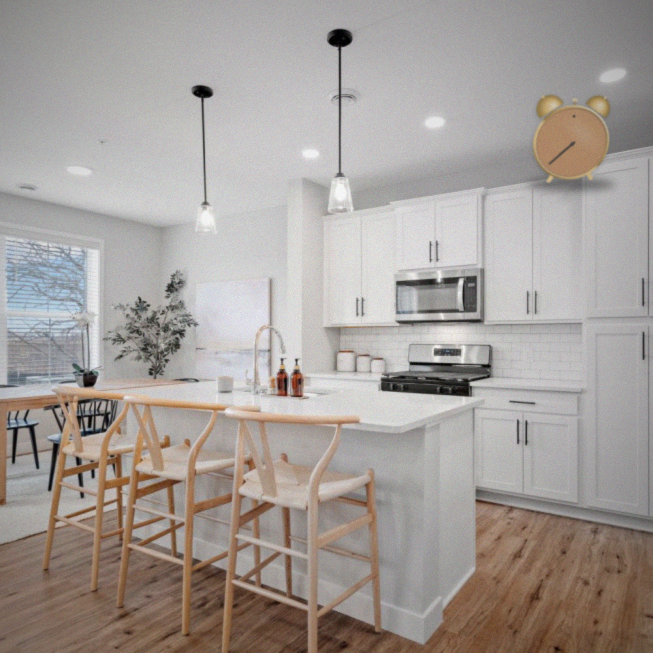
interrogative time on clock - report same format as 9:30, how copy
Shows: 7:38
